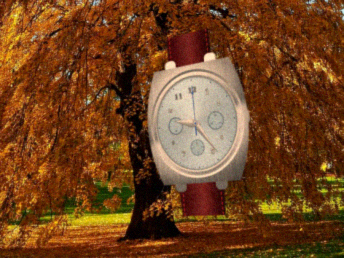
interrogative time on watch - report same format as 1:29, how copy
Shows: 9:24
